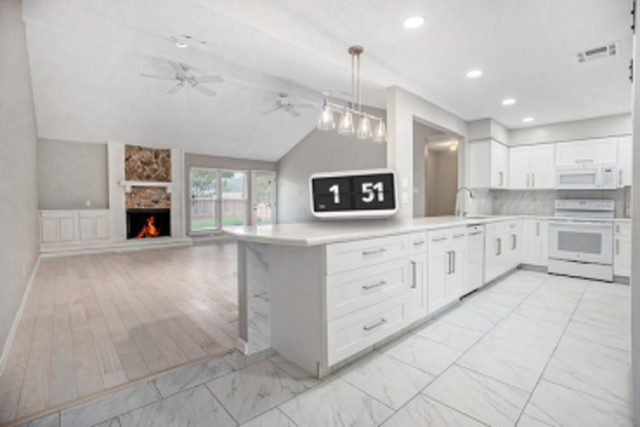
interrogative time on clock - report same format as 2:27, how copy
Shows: 1:51
